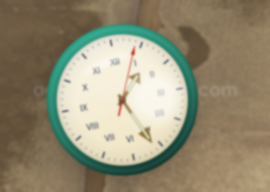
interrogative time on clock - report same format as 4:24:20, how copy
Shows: 1:26:04
